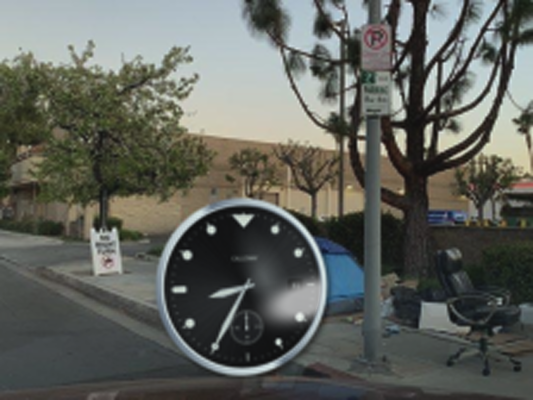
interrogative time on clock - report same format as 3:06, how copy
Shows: 8:35
